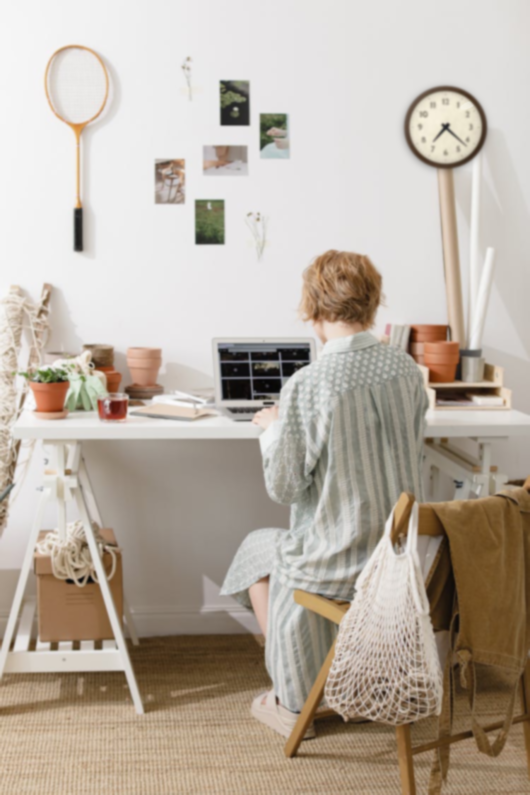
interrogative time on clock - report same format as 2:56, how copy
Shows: 7:22
